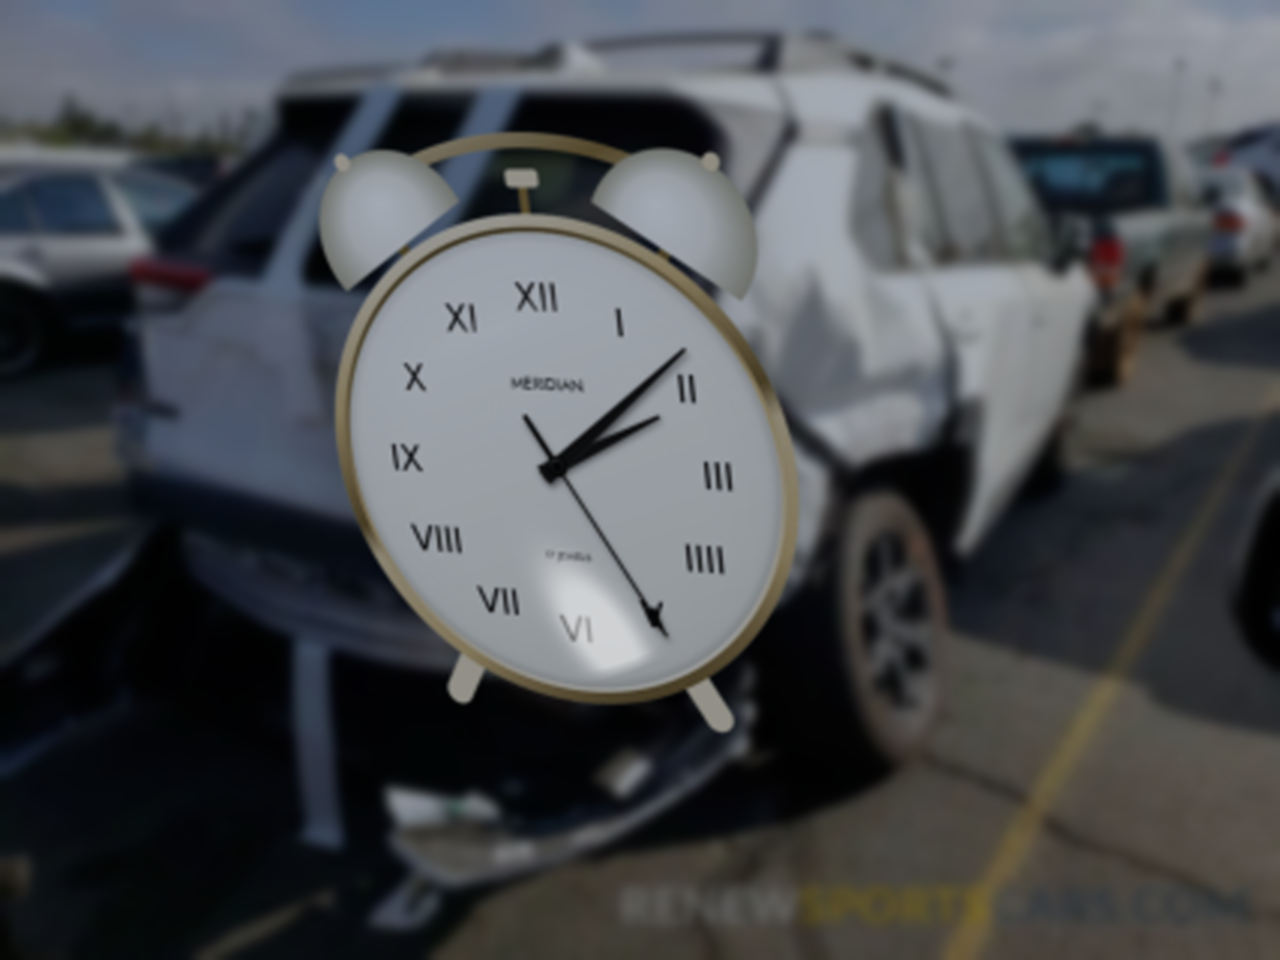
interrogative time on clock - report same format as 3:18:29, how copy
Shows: 2:08:25
